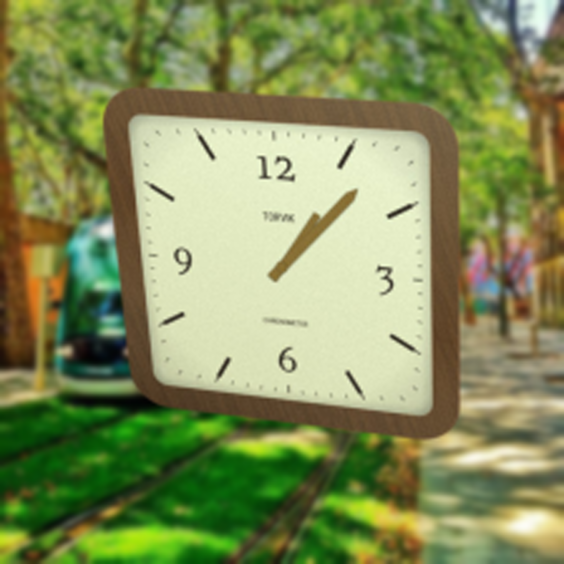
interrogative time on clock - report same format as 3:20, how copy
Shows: 1:07
